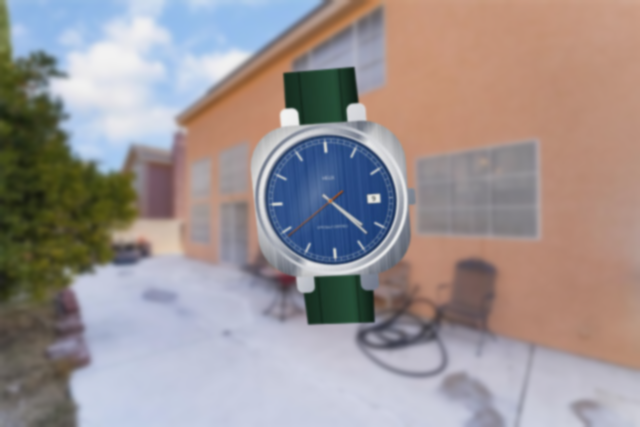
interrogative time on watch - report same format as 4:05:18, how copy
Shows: 4:22:39
